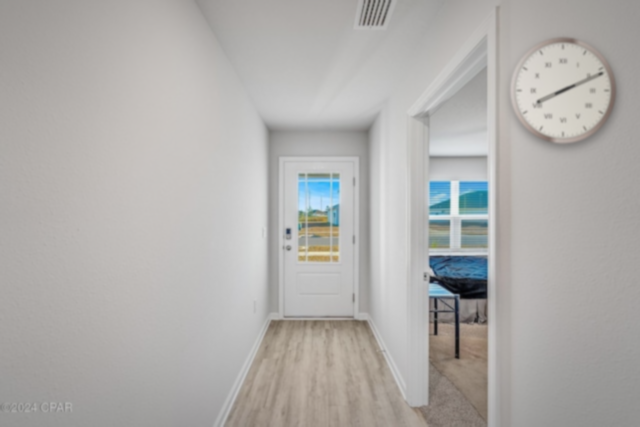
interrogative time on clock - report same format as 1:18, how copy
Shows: 8:11
